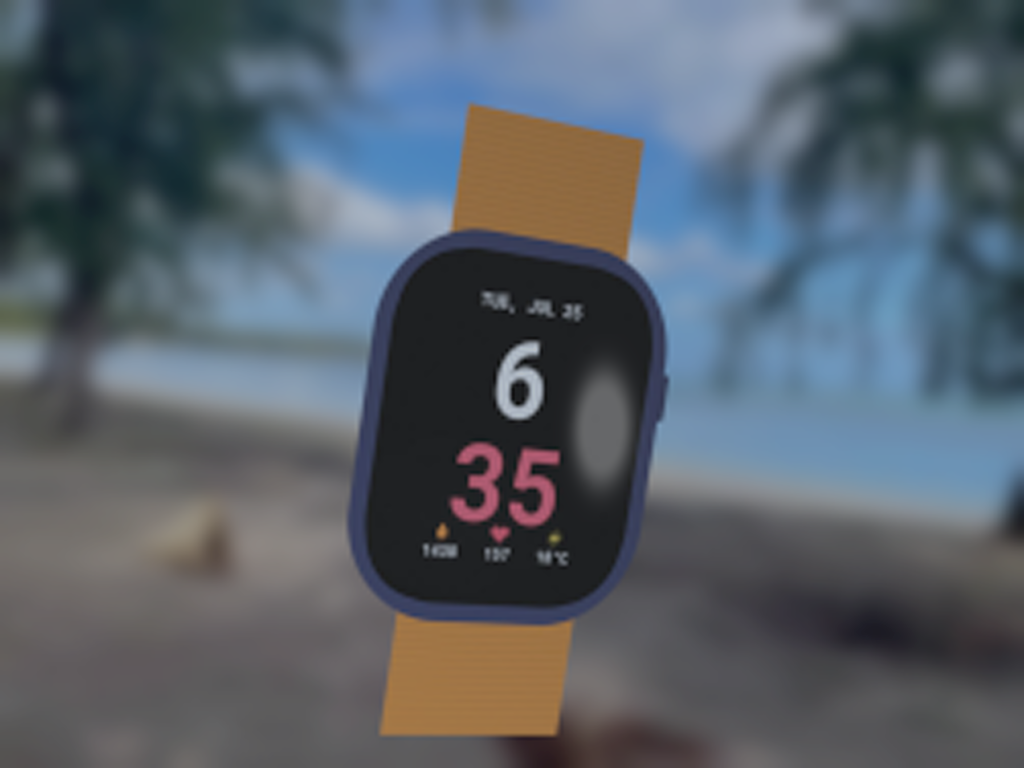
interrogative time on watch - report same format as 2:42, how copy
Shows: 6:35
